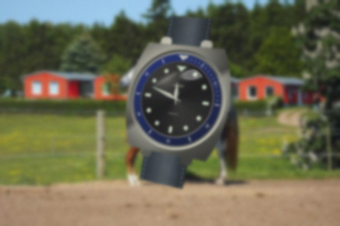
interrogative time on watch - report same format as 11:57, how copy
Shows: 11:48
